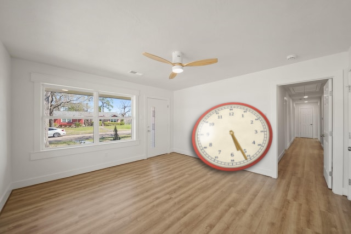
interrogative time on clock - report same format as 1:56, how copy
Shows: 5:26
